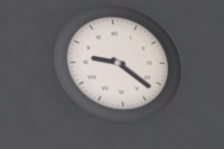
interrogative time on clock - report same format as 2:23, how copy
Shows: 9:22
